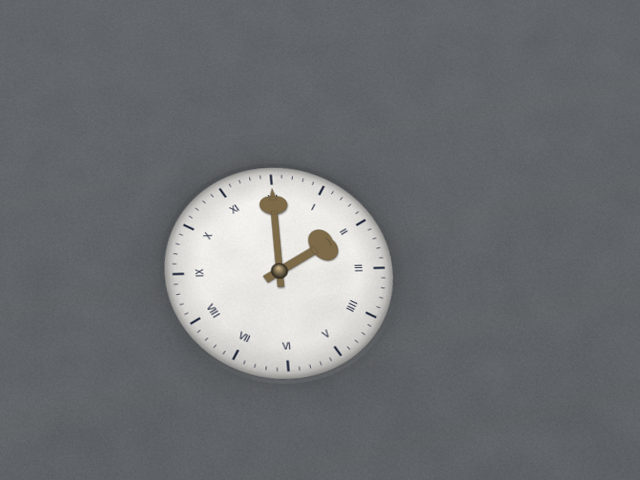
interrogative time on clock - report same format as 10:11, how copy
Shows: 2:00
